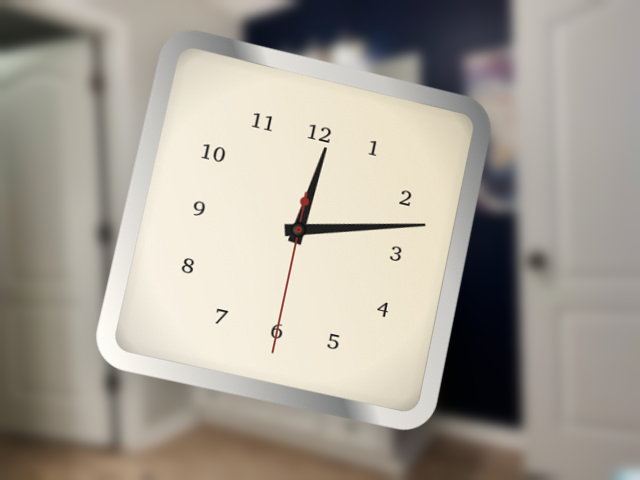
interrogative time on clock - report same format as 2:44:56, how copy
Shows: 12:12:30
